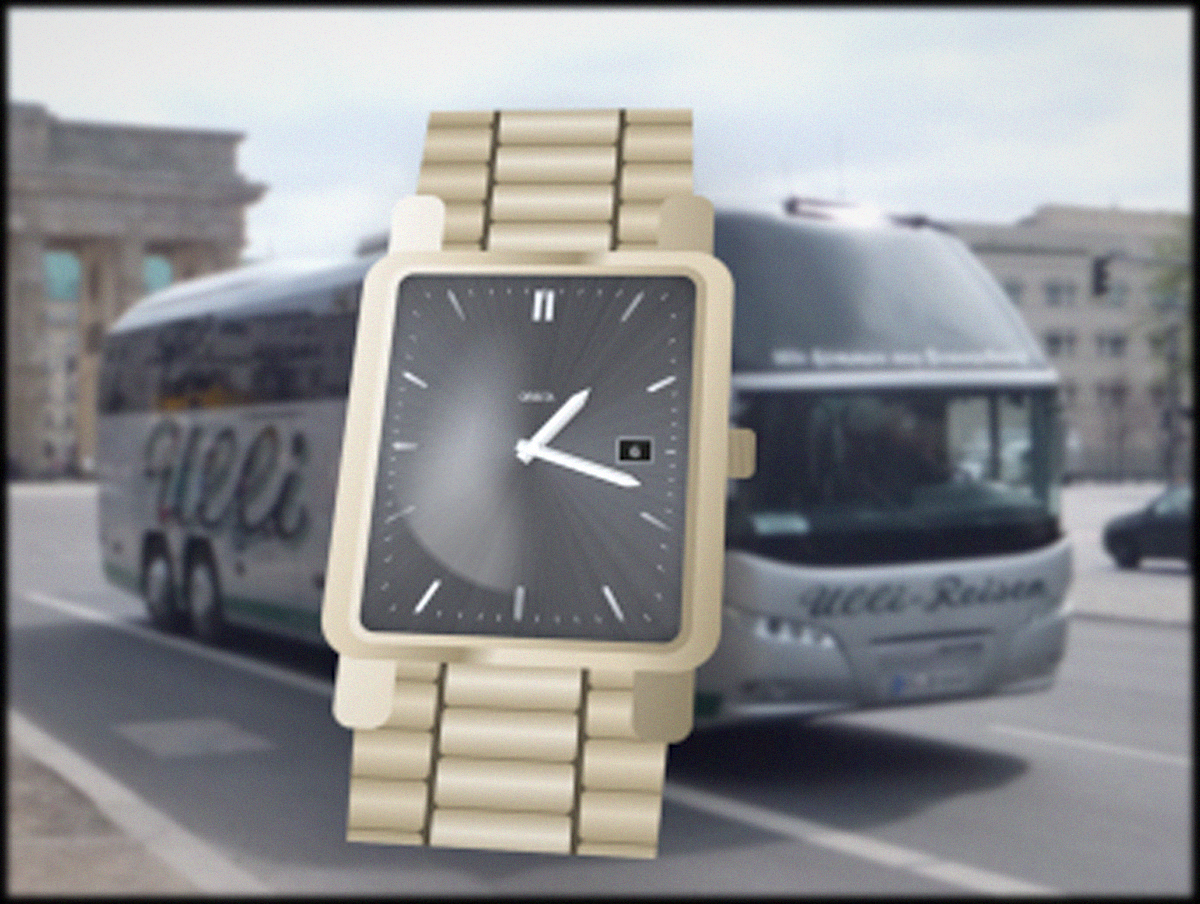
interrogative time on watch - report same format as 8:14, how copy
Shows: 1:18
